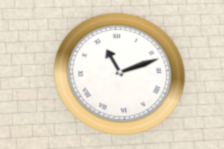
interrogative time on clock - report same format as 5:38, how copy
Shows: 11:12
